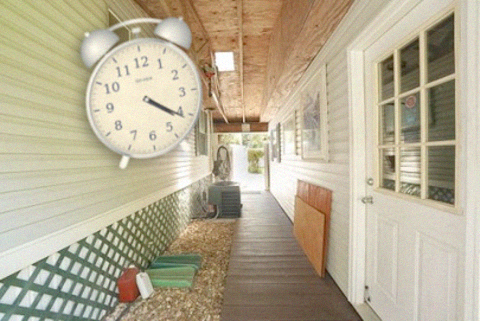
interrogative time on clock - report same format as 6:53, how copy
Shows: 4:21
